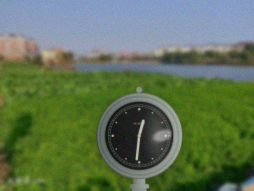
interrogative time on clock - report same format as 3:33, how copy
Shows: 12:31
